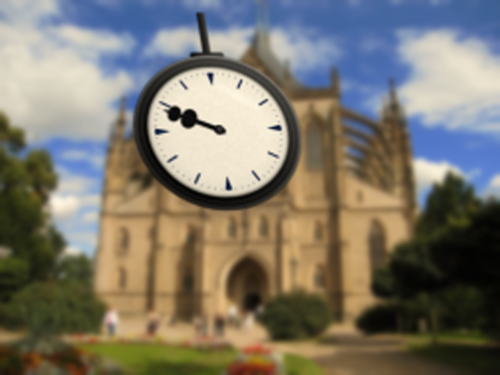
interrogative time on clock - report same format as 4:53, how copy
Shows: 9:49
